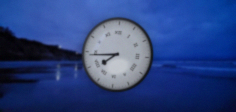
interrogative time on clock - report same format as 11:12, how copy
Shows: 7:44
